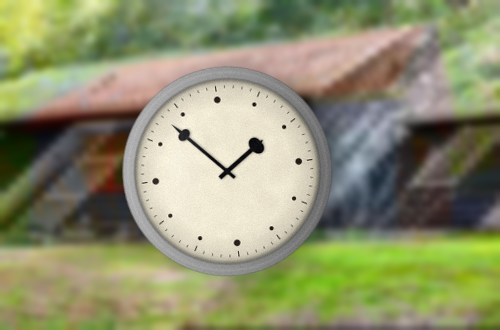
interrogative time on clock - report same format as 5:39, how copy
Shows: 1:53
